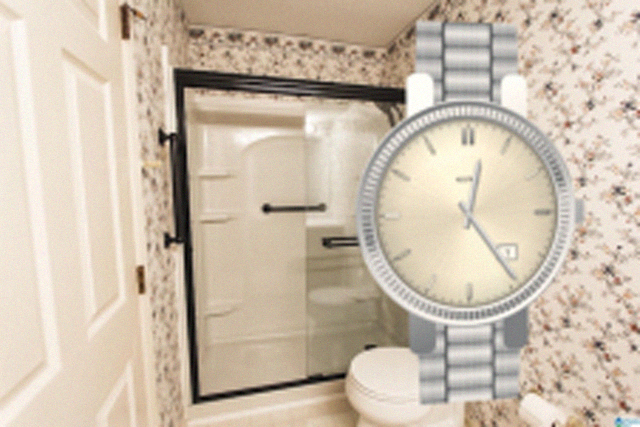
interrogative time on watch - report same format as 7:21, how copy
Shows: 12:24
